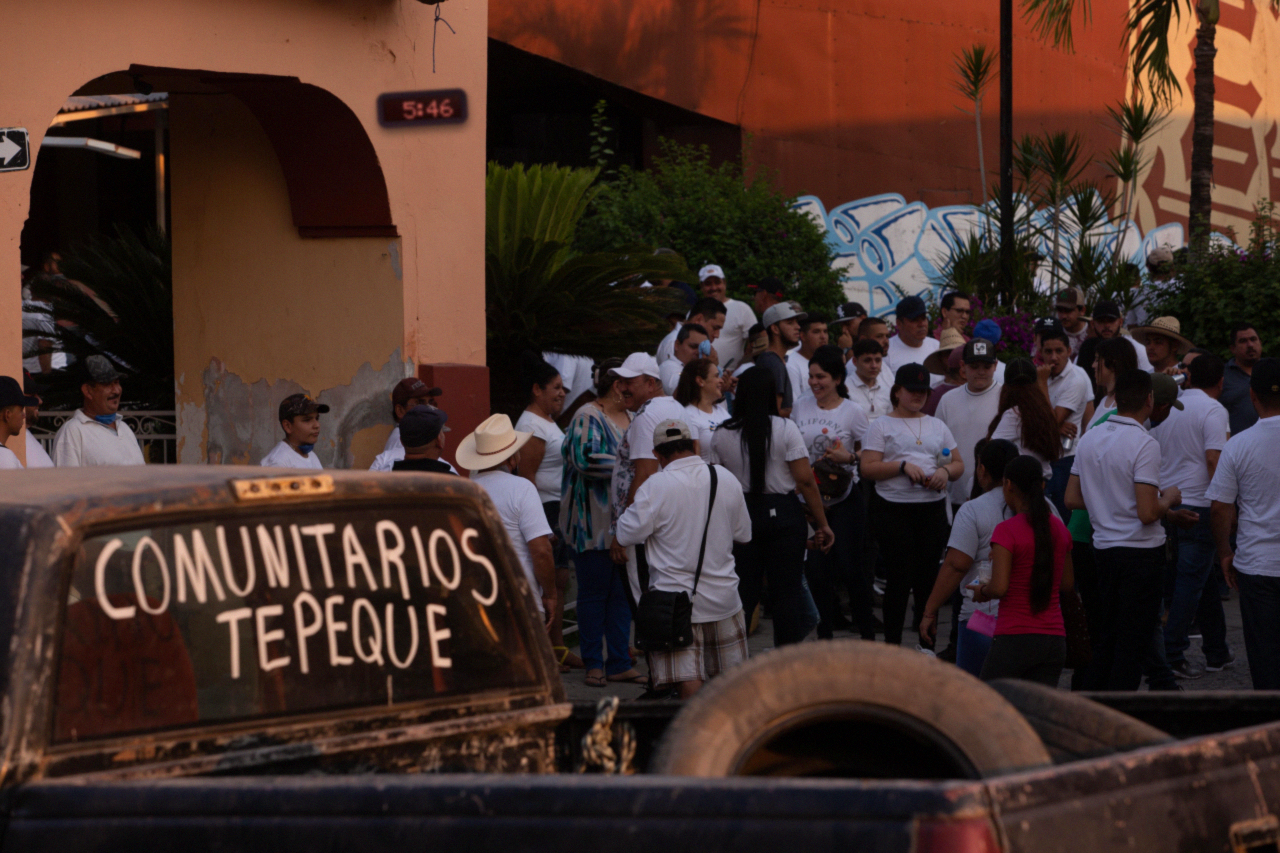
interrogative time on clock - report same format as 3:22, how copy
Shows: 5:46
